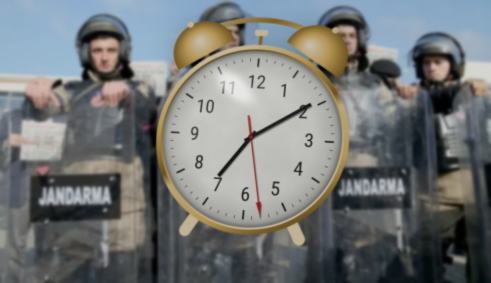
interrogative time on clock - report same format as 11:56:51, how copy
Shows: 7:09:28
